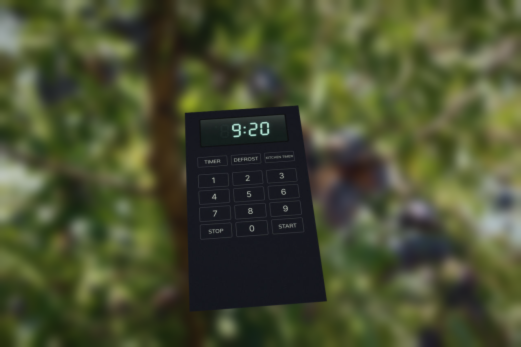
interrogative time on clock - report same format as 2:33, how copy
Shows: 9:20
